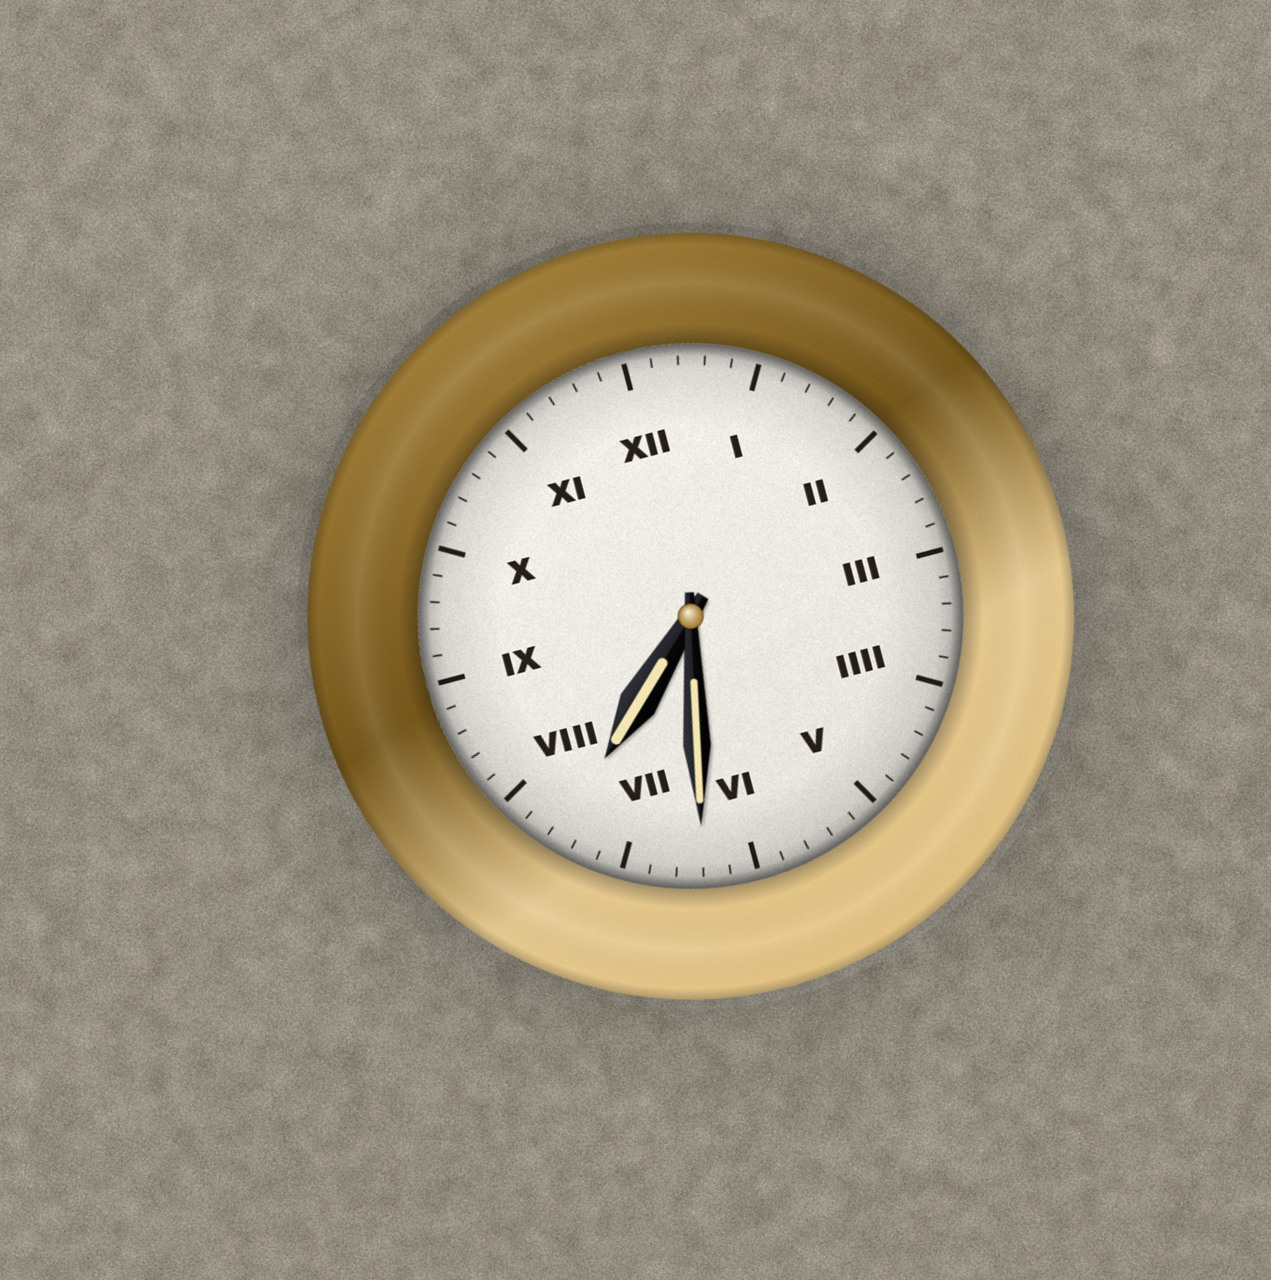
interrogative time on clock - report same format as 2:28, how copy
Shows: 7:32
